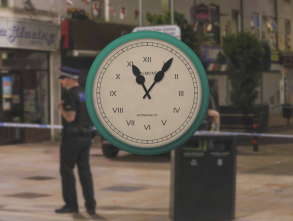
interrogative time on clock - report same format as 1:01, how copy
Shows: 11:06
